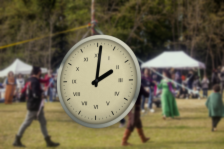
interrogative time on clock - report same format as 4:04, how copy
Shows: 2:01
